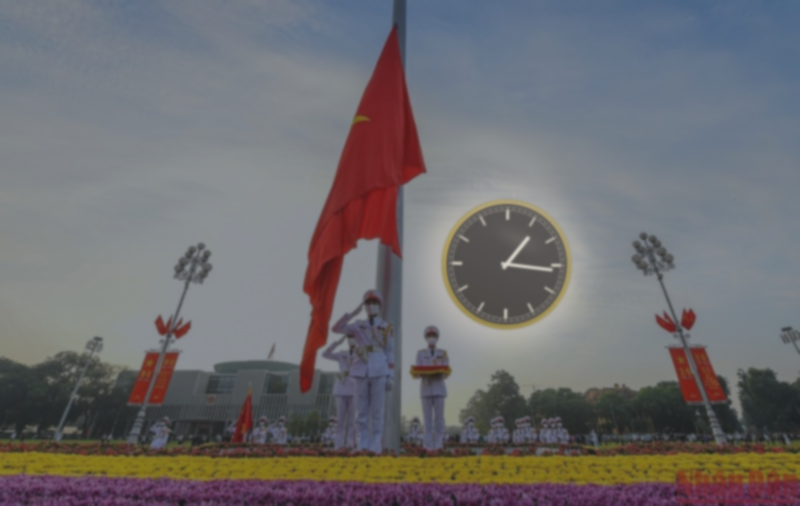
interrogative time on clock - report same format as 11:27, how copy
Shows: 1:16
